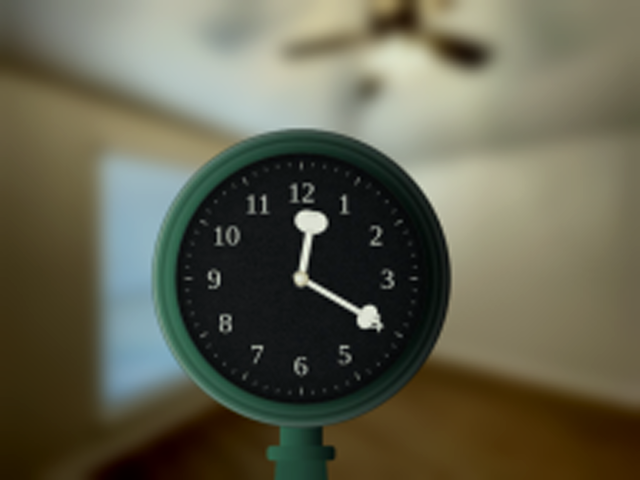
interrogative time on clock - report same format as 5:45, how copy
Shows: 12:20
